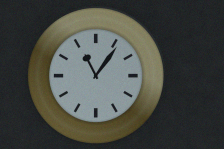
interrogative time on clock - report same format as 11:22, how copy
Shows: 11:06
